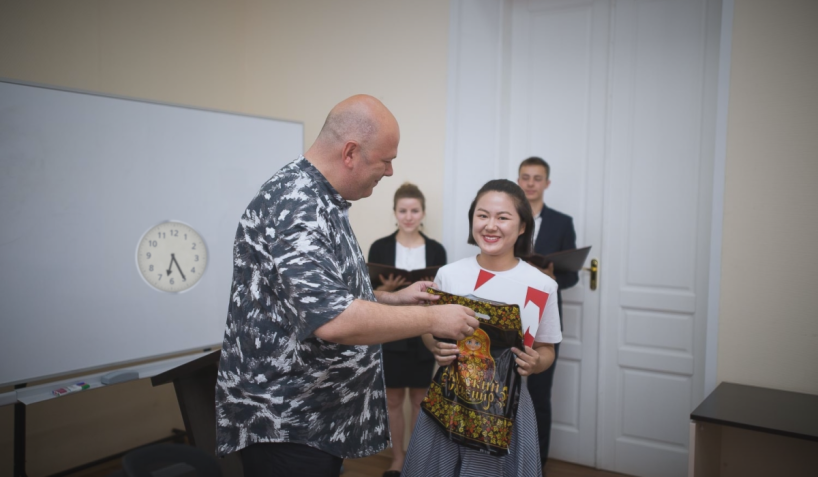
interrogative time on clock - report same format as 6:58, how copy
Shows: 6:25
